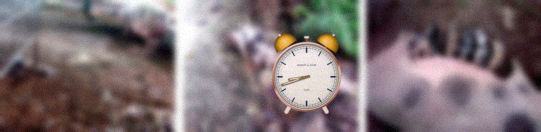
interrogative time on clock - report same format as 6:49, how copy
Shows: 8:42
